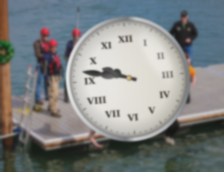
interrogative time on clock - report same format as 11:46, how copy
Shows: 9:47
